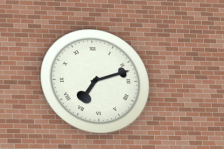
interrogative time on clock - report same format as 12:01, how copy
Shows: 7:12
